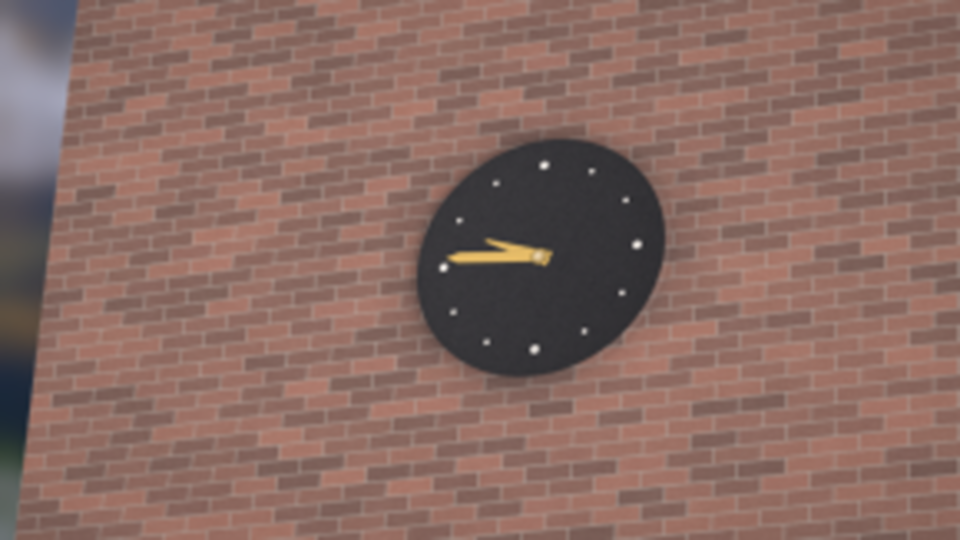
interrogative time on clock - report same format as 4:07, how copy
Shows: 9:46
